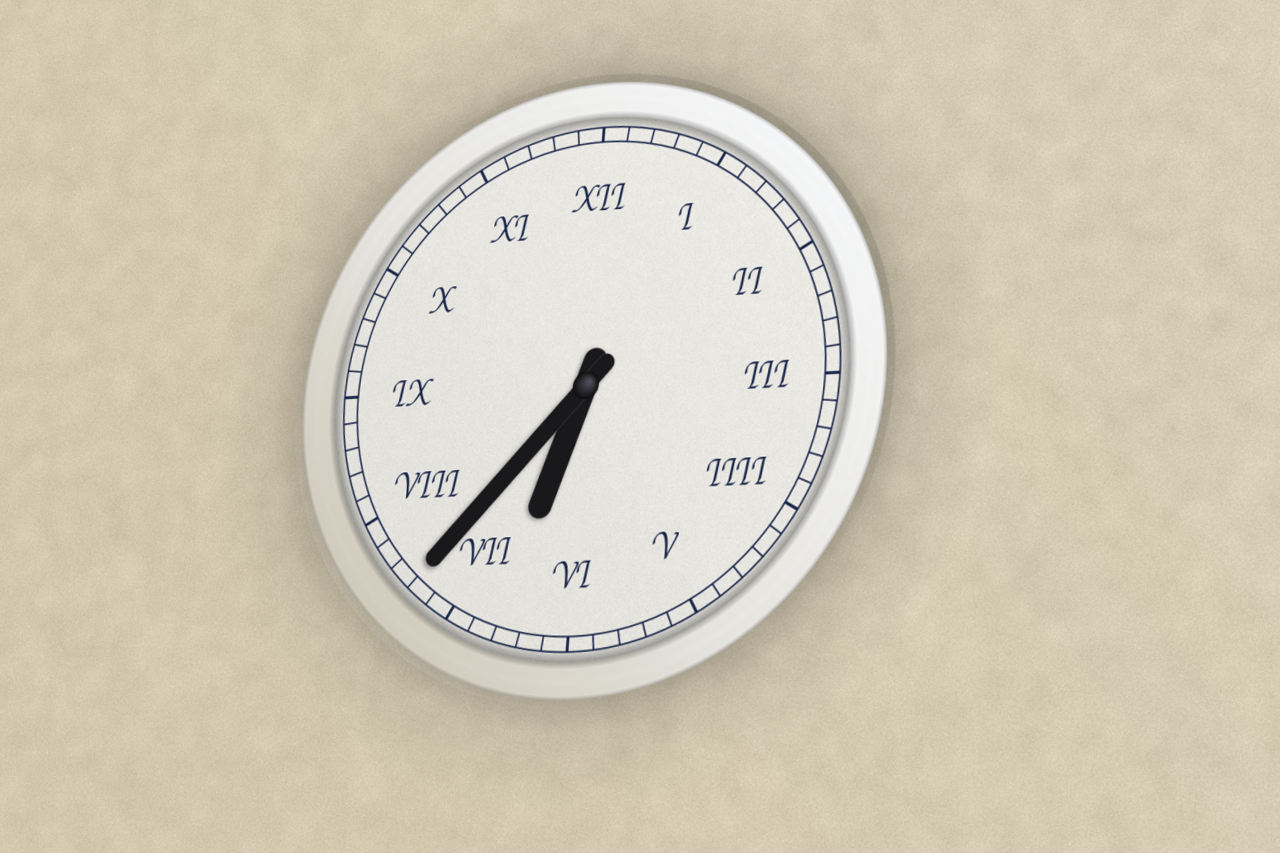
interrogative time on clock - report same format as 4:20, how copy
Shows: 6:37
